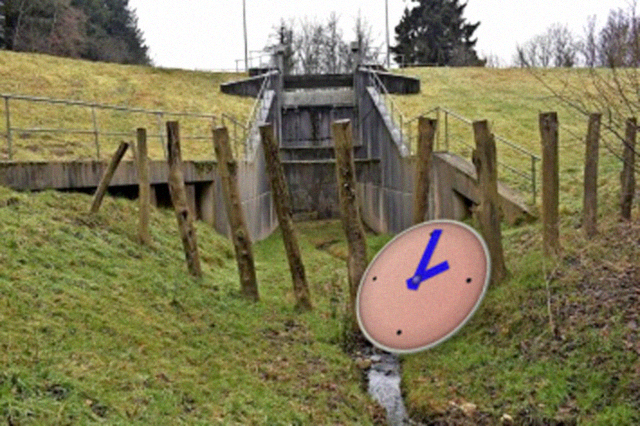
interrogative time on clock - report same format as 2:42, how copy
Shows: 2:01
